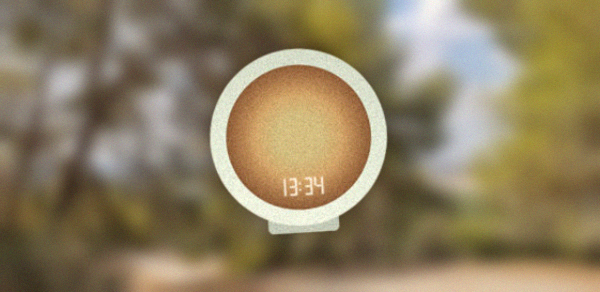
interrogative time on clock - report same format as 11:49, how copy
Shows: 13:34
